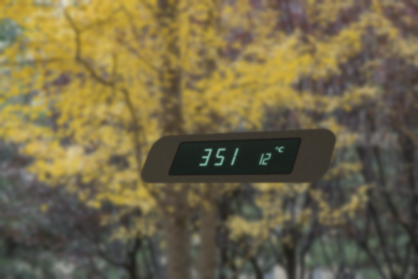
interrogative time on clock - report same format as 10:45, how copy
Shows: 3:51
